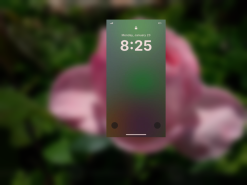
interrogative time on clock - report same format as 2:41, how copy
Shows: 8:25
